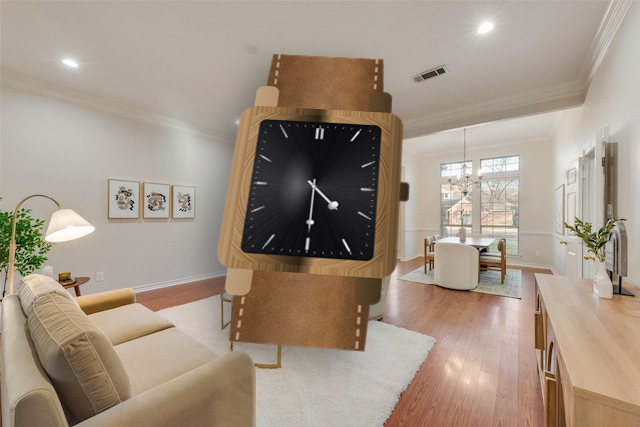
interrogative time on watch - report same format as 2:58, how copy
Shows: 4:30
